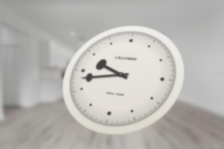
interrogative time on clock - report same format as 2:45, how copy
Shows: 9:43
